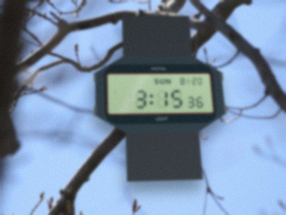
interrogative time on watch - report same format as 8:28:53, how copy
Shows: 3:15:36
